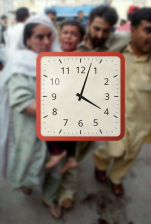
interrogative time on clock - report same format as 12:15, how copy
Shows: 4:03
